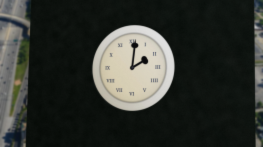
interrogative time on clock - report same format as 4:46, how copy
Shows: 2:01
